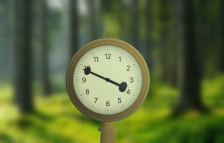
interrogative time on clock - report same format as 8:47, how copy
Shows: 3:49
